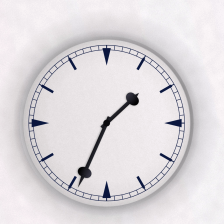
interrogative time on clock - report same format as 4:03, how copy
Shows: 1:34
